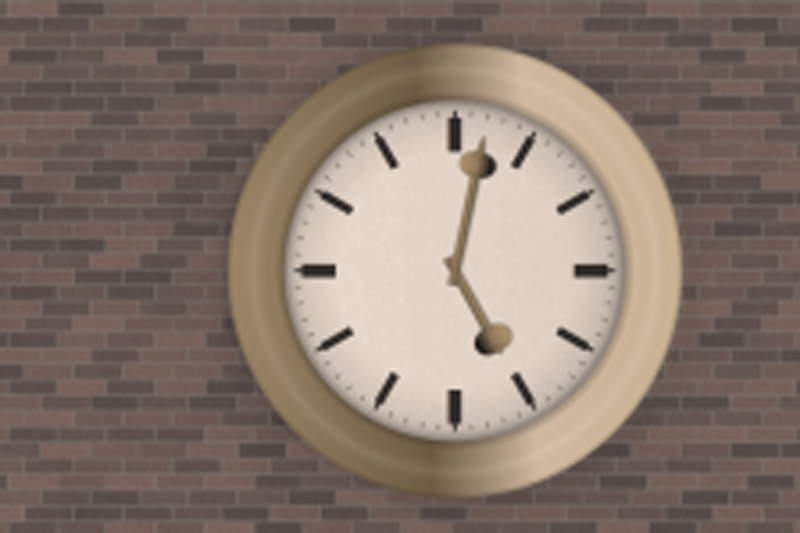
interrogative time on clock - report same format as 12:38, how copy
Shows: 5:02
